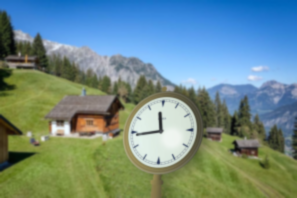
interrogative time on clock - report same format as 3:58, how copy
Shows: 11:44
